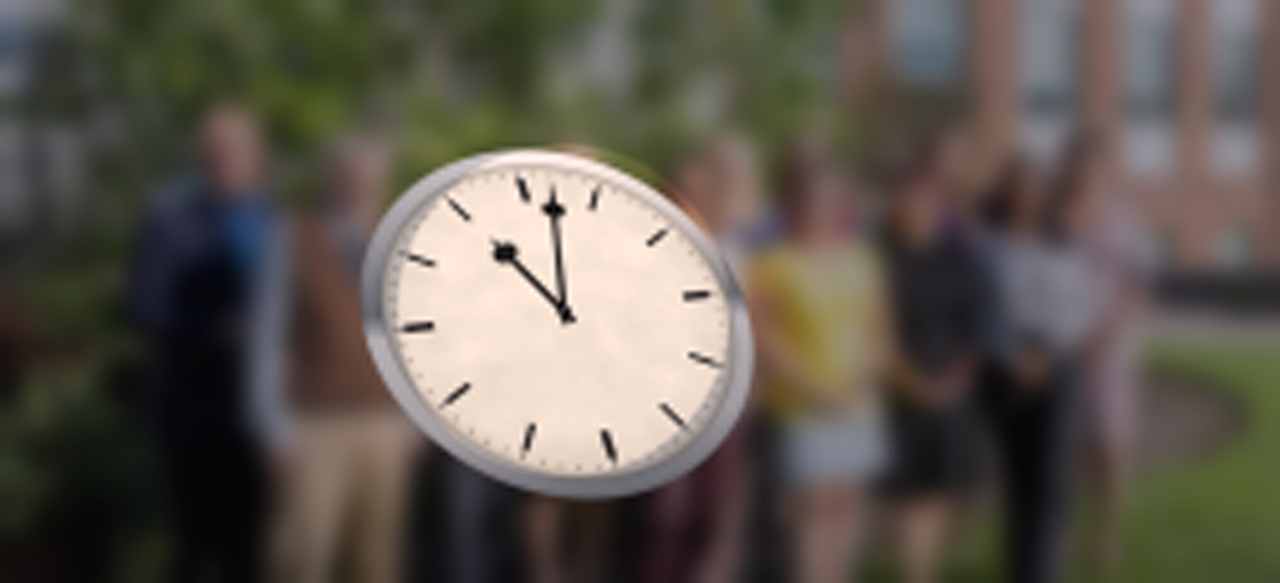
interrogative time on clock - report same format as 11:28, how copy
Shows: 11:02
